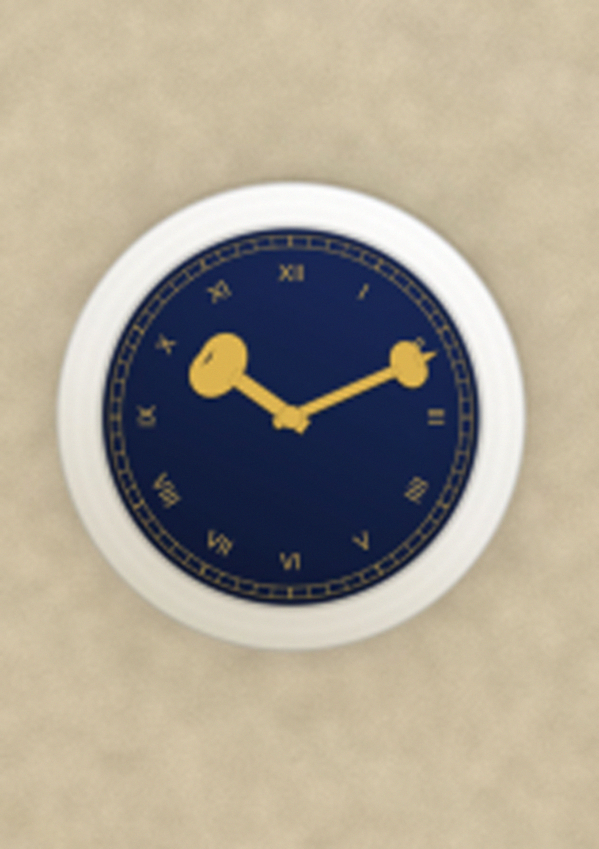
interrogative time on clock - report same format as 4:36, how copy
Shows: 10:11
